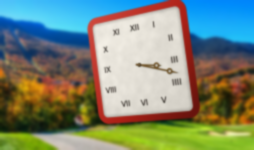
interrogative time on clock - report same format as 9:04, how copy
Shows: 3:18
